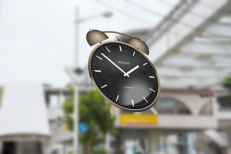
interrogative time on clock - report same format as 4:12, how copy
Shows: 1:52
